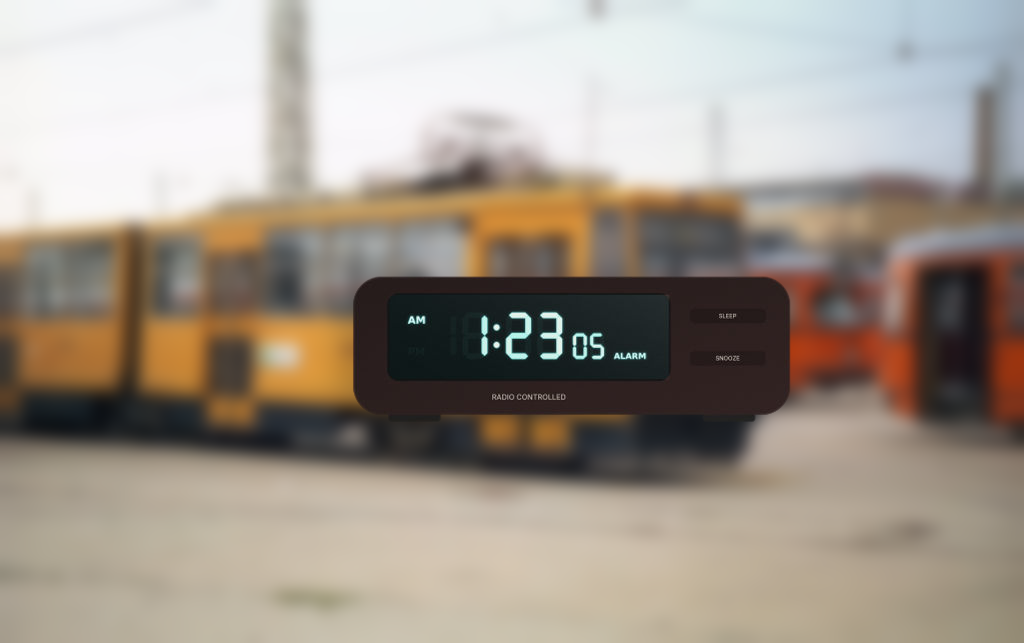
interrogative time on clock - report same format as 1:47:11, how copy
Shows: 1:23:05
